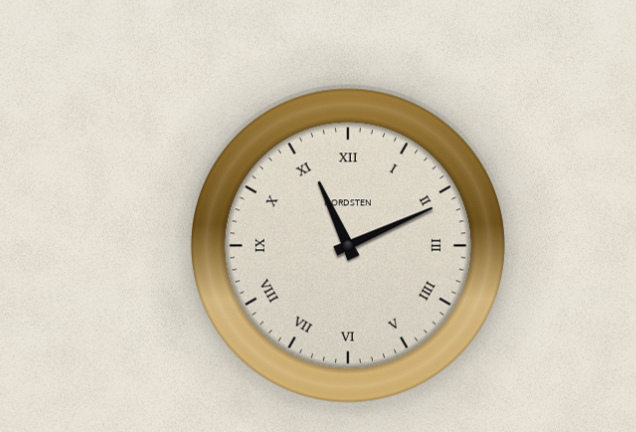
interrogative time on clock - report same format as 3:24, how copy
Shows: 11:11
